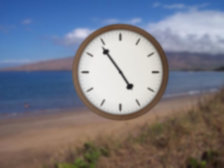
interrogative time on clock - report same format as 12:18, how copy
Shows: 4:54
